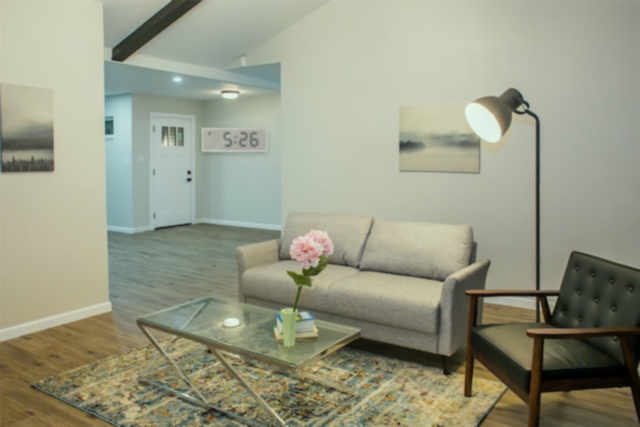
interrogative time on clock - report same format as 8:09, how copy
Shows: 5:26
